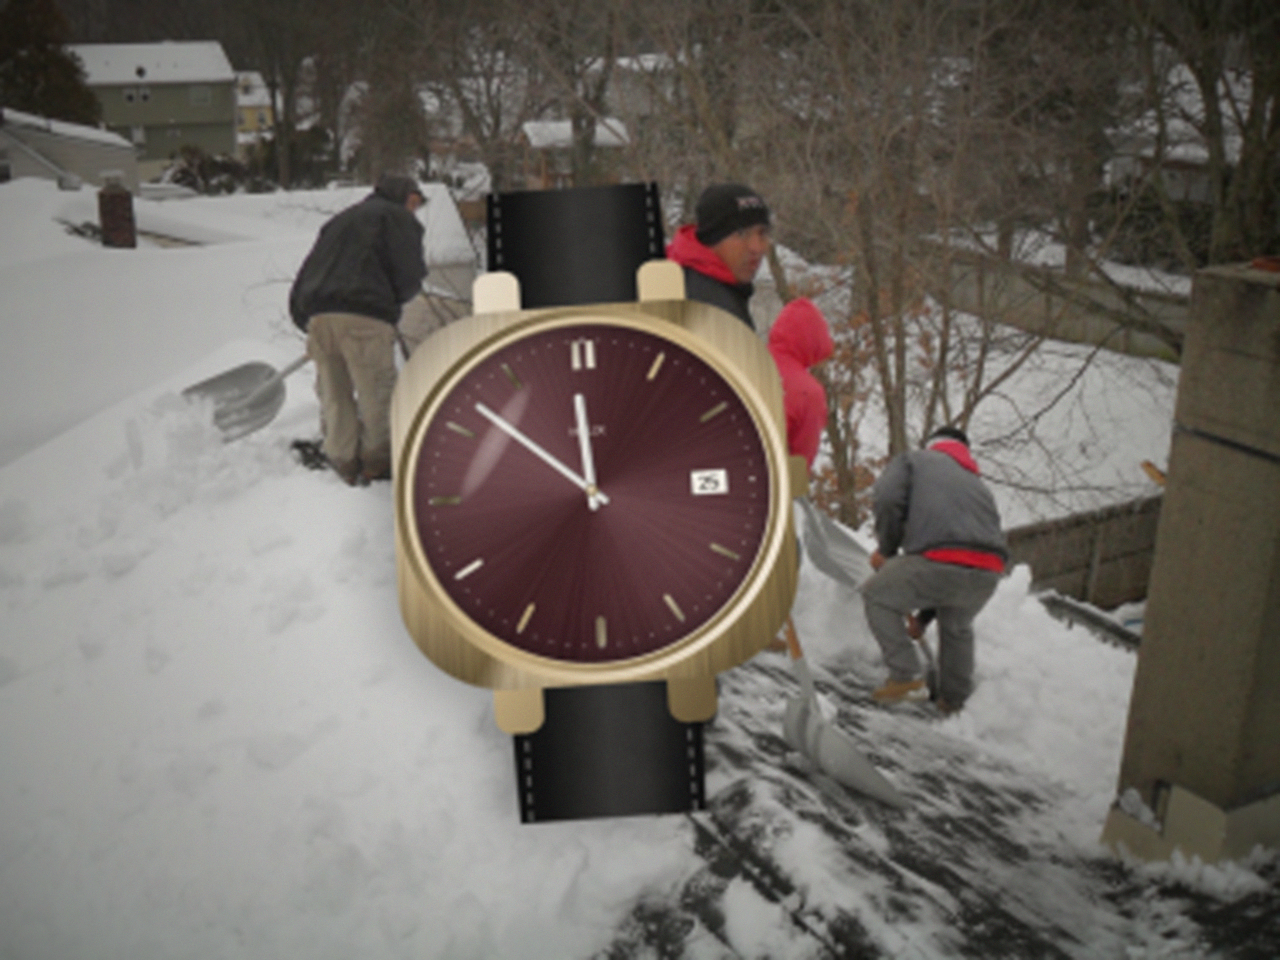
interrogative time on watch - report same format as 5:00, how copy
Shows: 11:52
